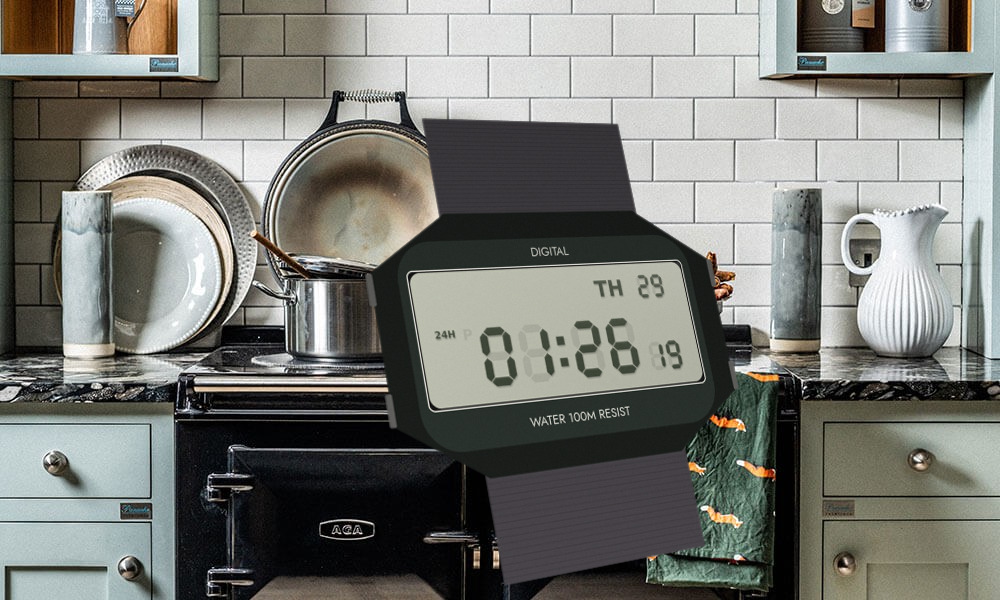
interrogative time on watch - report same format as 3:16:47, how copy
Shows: 1:26:19
